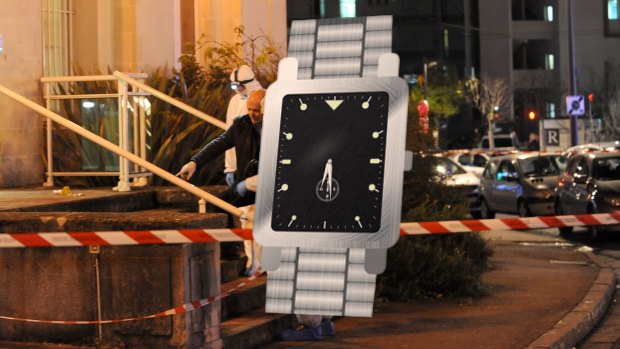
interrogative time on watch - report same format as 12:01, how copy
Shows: 6:29
